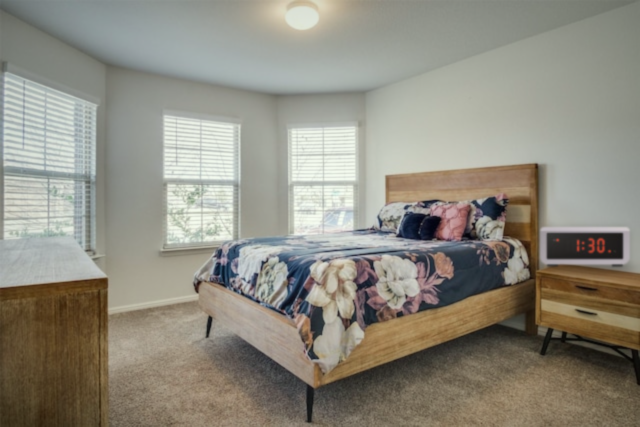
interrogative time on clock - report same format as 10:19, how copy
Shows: 1:30
